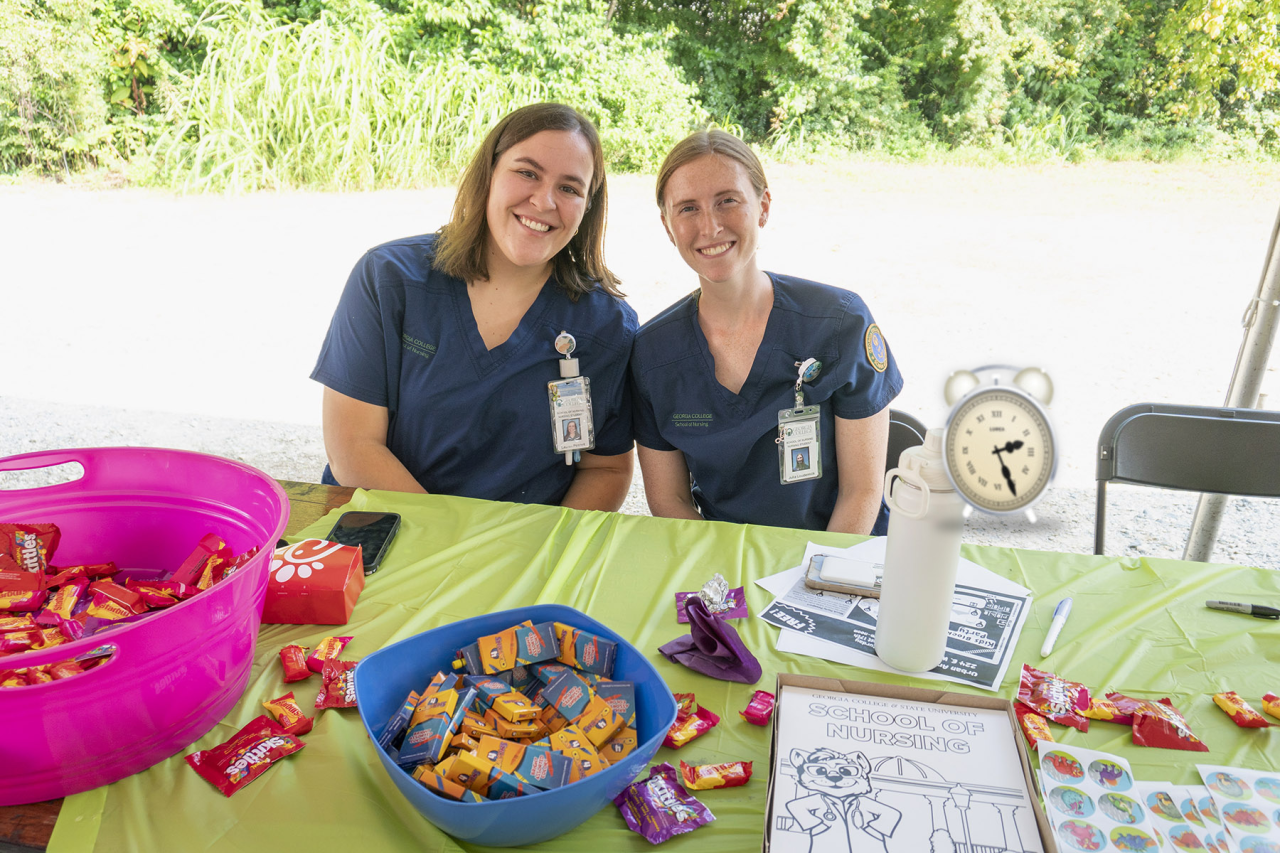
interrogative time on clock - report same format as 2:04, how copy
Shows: 2:26
